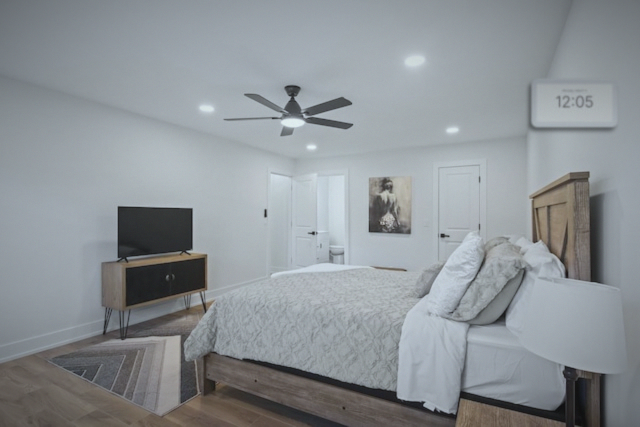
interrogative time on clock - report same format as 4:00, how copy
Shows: 12:05
